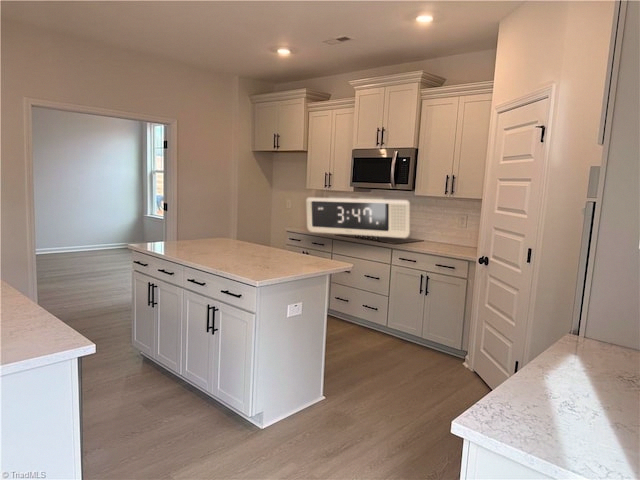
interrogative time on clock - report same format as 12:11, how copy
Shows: 3:47
